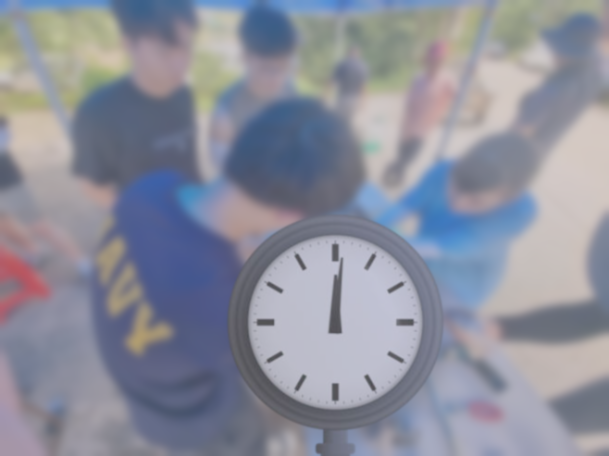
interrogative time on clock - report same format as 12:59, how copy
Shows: 12:01
